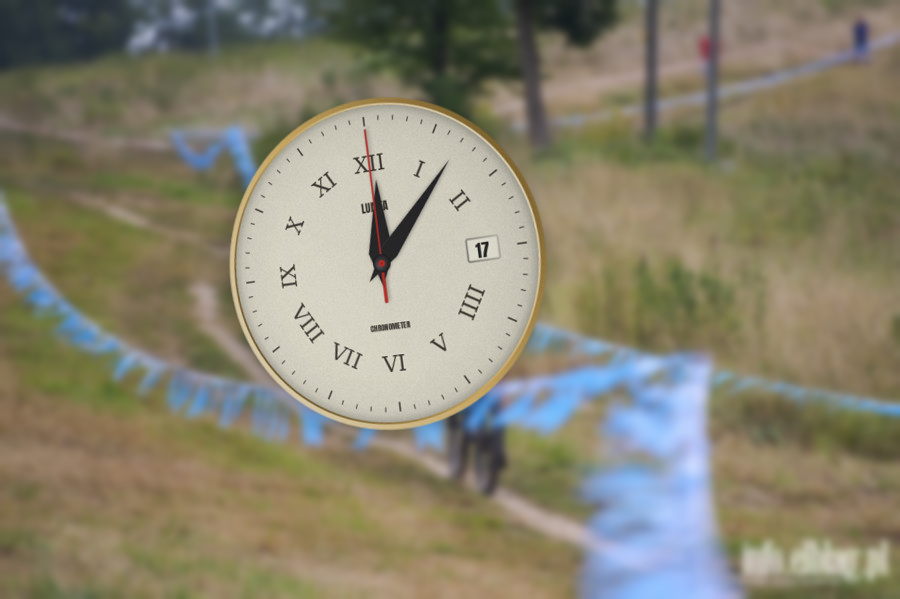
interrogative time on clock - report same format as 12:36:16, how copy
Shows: 12:07:00
